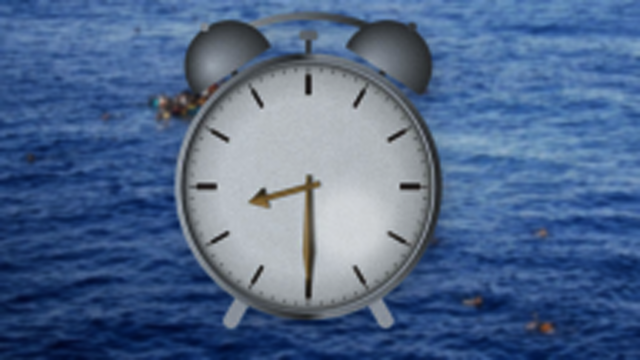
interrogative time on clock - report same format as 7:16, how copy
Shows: 8:30
